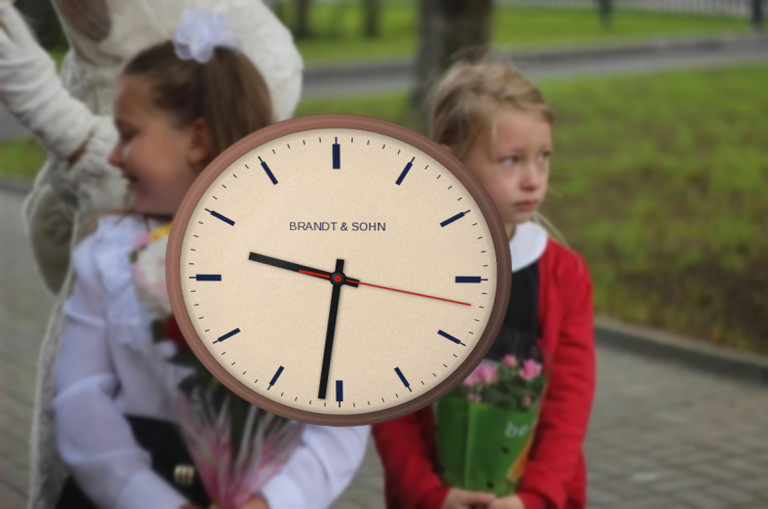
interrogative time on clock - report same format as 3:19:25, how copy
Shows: 9:31:17
